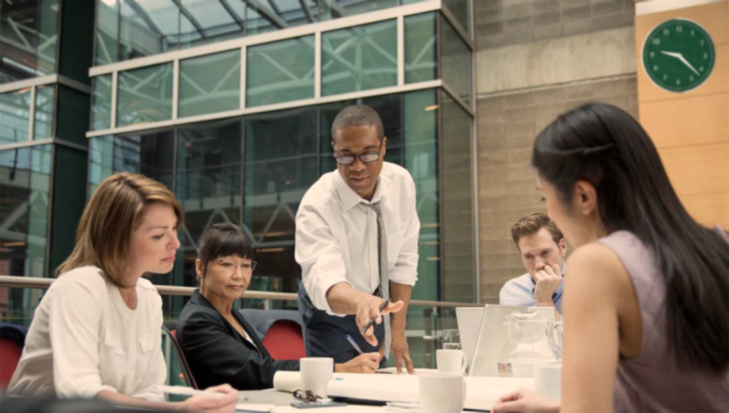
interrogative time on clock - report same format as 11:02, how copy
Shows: 9:22
